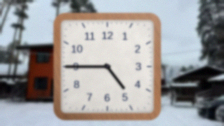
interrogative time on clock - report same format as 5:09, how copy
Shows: 4:45
